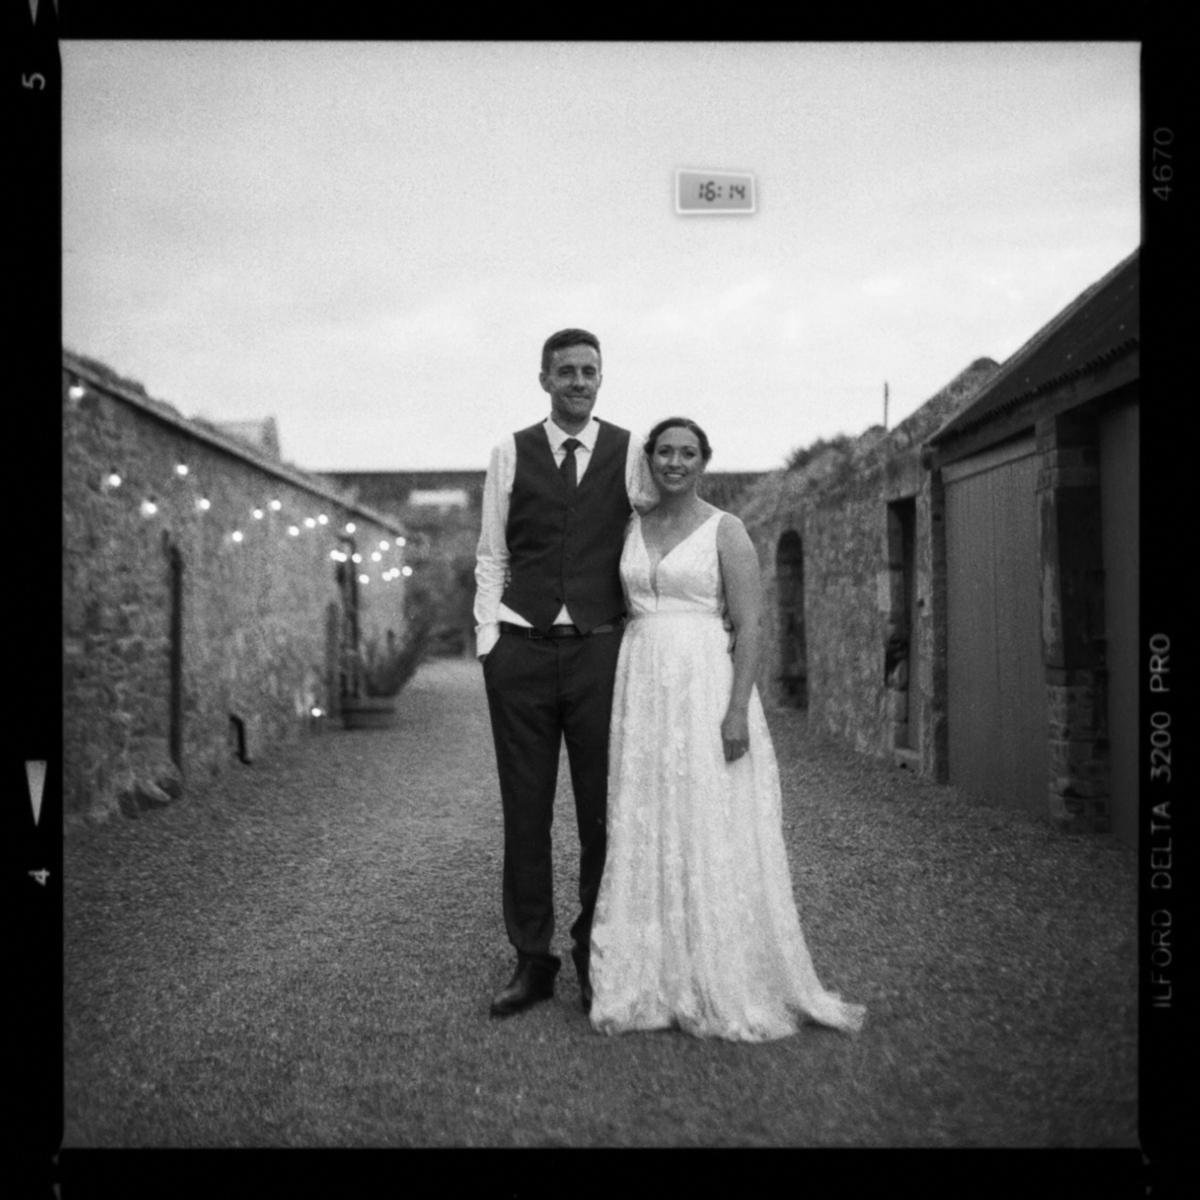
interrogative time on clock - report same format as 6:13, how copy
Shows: 16:14
